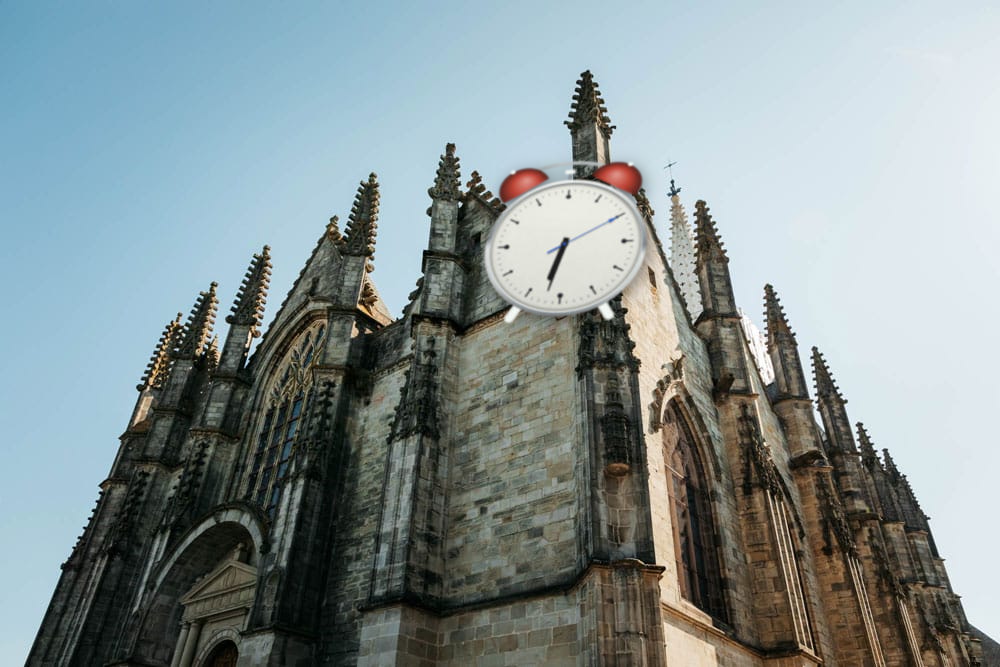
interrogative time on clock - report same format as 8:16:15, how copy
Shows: 6:32:10
